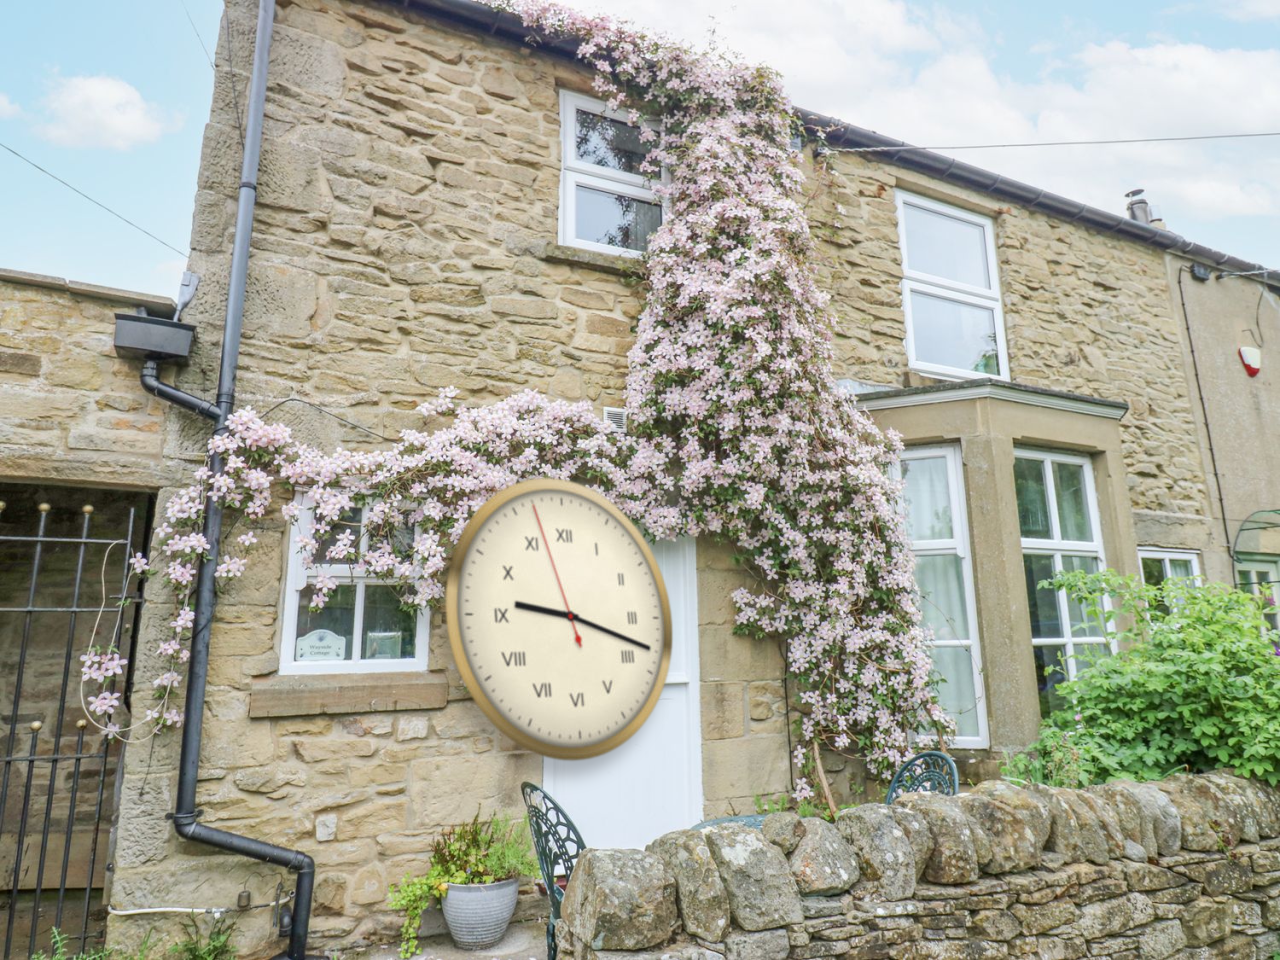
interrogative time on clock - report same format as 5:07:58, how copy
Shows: 9:17:57
